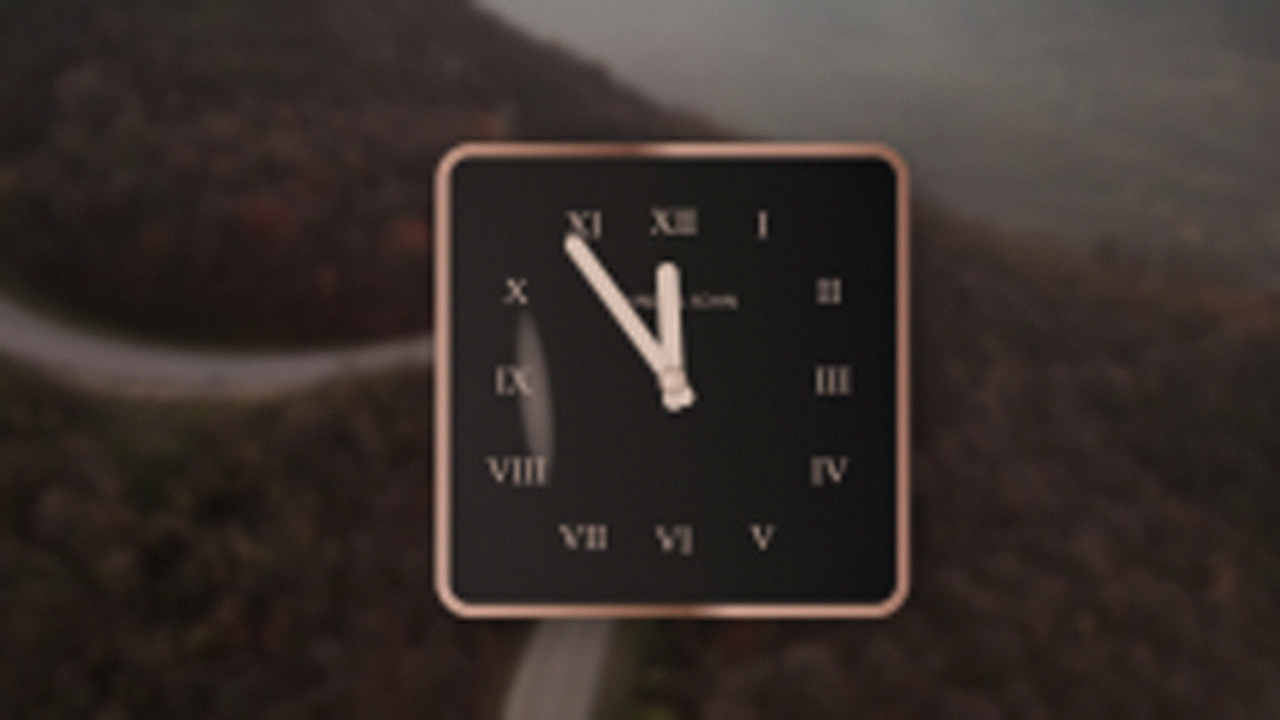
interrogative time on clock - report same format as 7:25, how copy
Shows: 11:54
